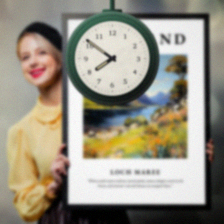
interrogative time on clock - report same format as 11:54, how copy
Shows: 7:51
